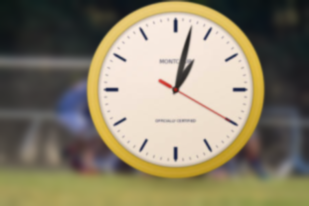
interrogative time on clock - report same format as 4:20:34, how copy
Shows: 1:02:20
